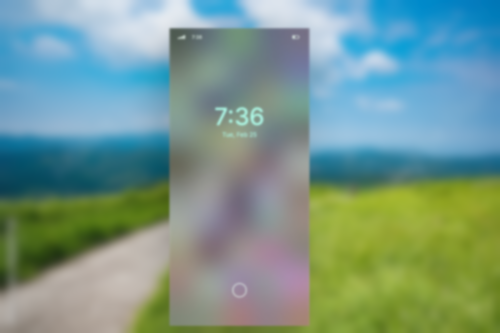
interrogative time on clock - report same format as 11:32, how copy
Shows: 7:36
